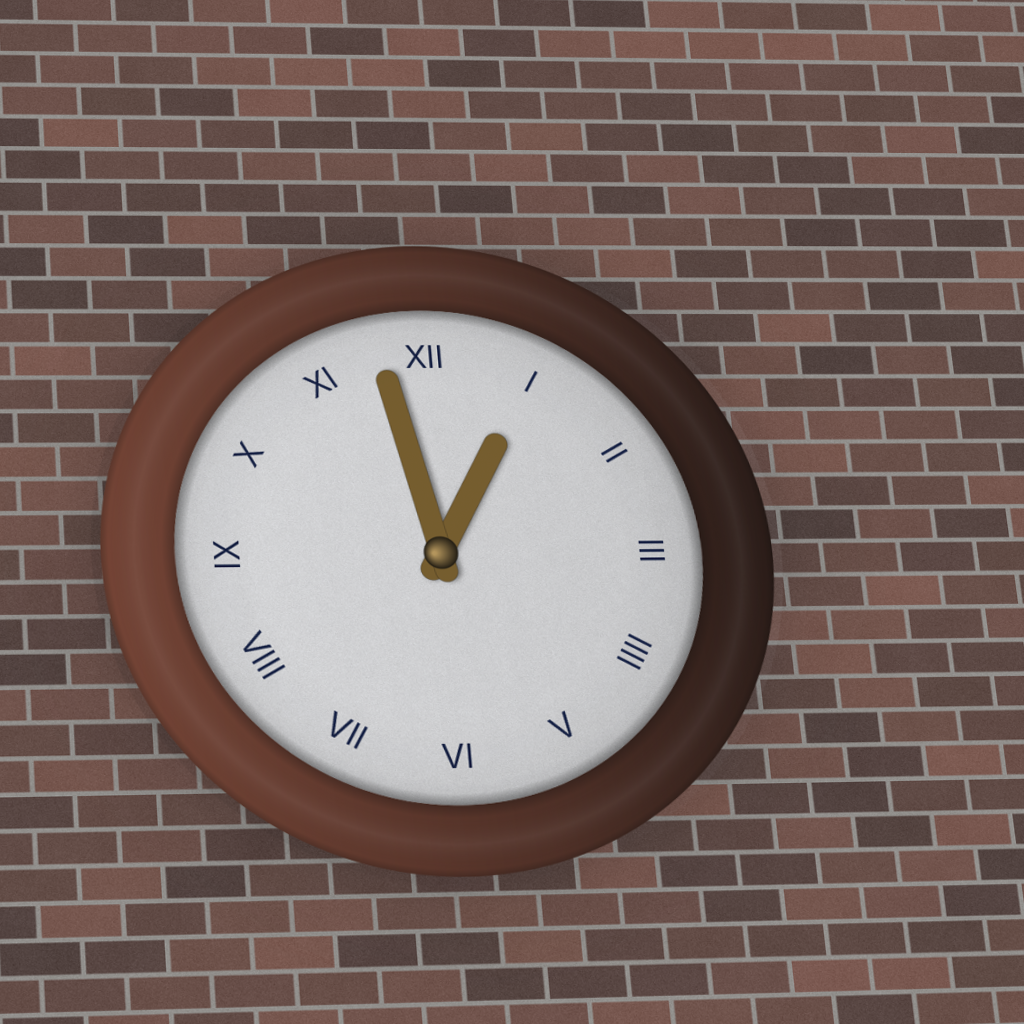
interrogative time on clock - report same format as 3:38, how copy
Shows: 12:58
